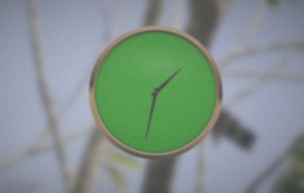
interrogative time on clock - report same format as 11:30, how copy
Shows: 1:32
